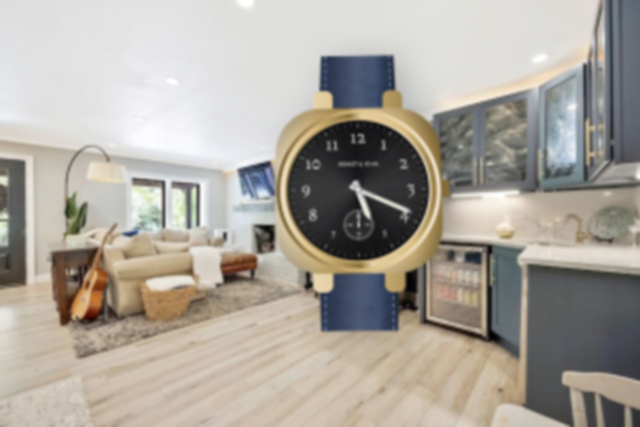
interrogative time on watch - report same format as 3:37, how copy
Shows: 5:19
